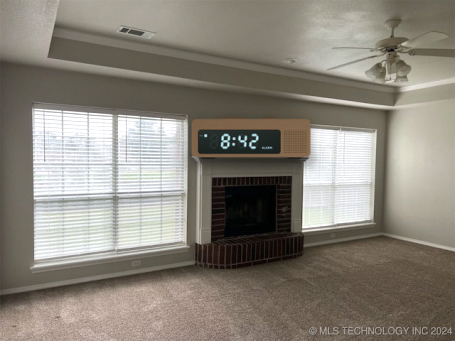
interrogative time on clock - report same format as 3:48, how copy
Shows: 8:42
